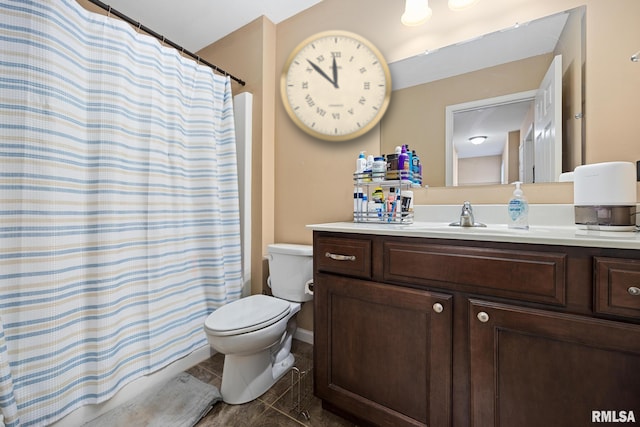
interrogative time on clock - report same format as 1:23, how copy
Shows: 11:52
